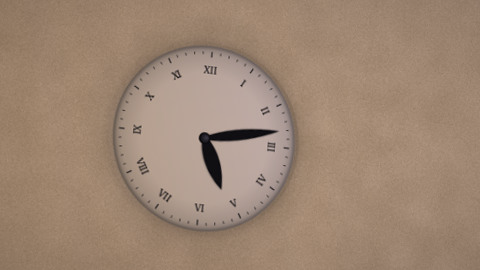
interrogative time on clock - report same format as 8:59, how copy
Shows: 5:13
